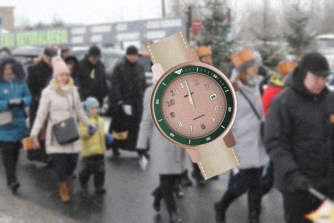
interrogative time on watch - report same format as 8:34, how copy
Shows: 12:01
